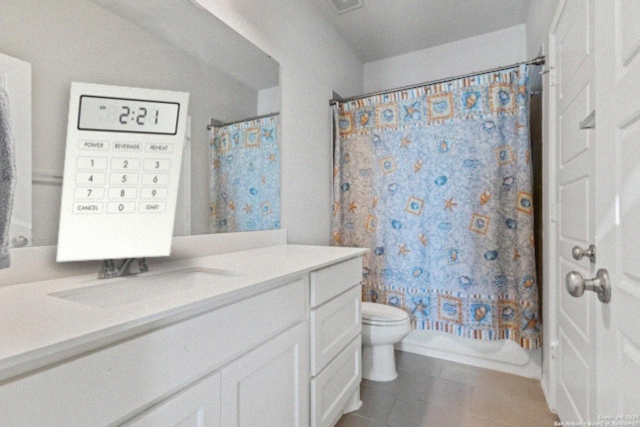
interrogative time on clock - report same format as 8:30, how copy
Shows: 2:21
